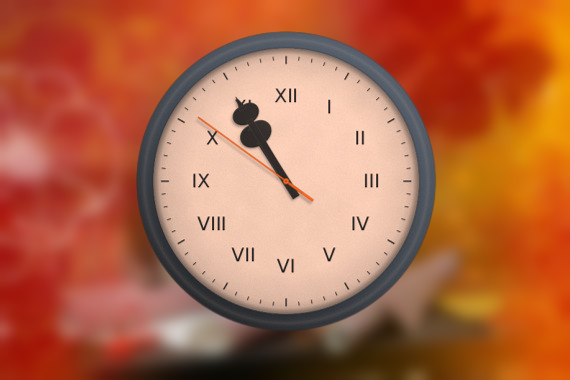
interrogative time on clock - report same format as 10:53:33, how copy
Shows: 10:54:51
